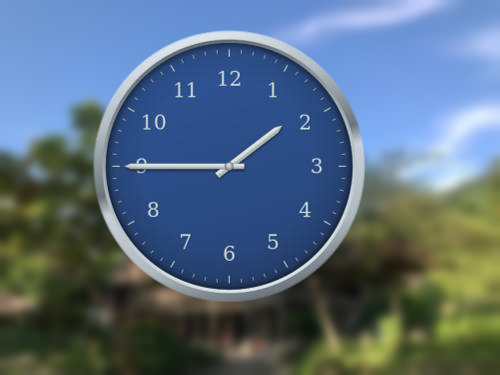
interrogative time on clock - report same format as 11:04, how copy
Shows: 1:45
